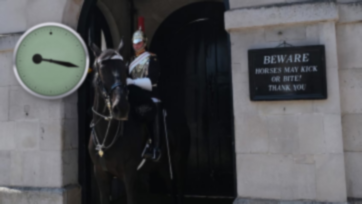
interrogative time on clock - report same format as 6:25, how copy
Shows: 9:17
